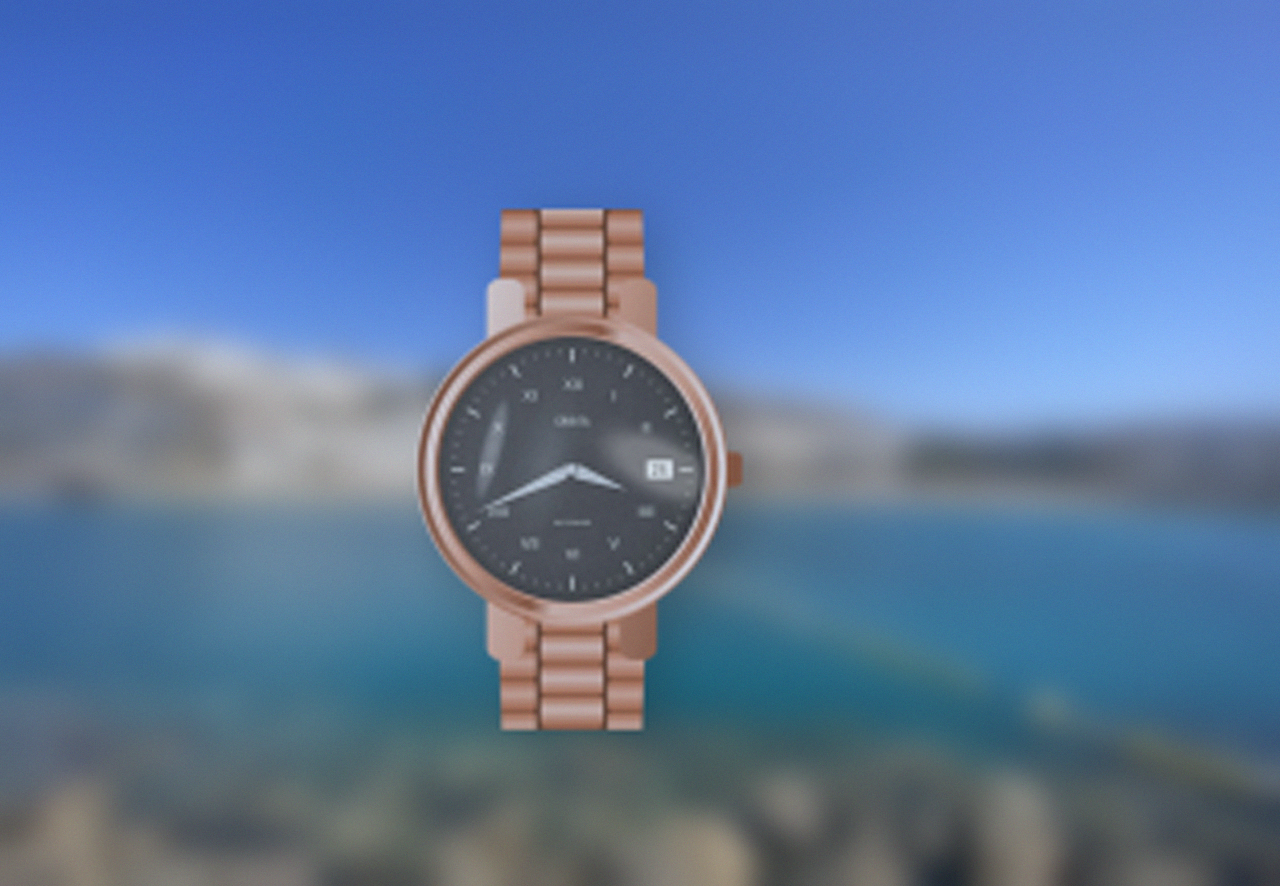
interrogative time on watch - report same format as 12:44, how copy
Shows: 3:41
